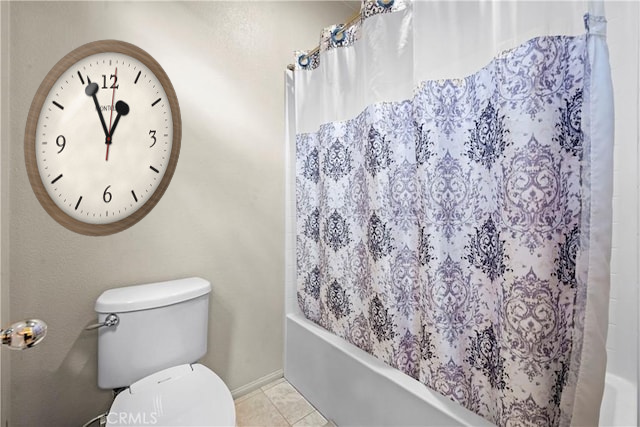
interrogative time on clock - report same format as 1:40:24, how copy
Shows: 12:56:01
